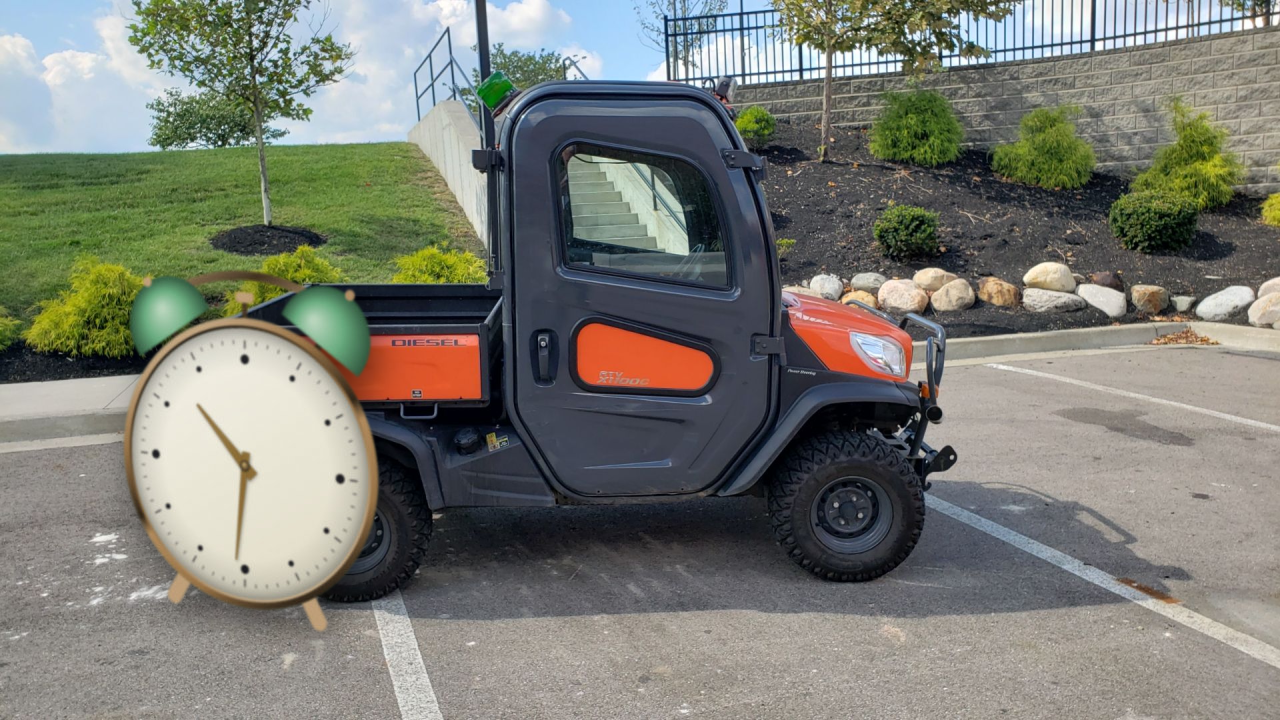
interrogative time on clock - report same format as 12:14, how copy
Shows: 10:31
